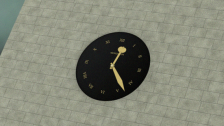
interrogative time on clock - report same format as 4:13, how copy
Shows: 12:23
